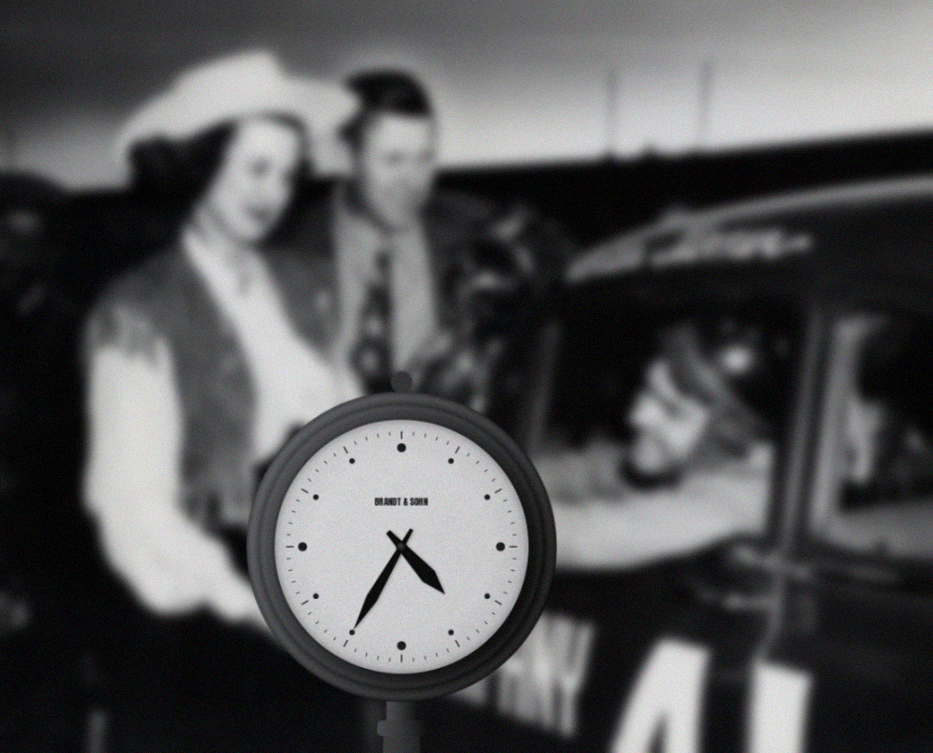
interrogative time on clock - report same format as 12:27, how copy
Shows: 4:35
